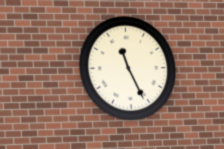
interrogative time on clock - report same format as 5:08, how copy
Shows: 11:26
